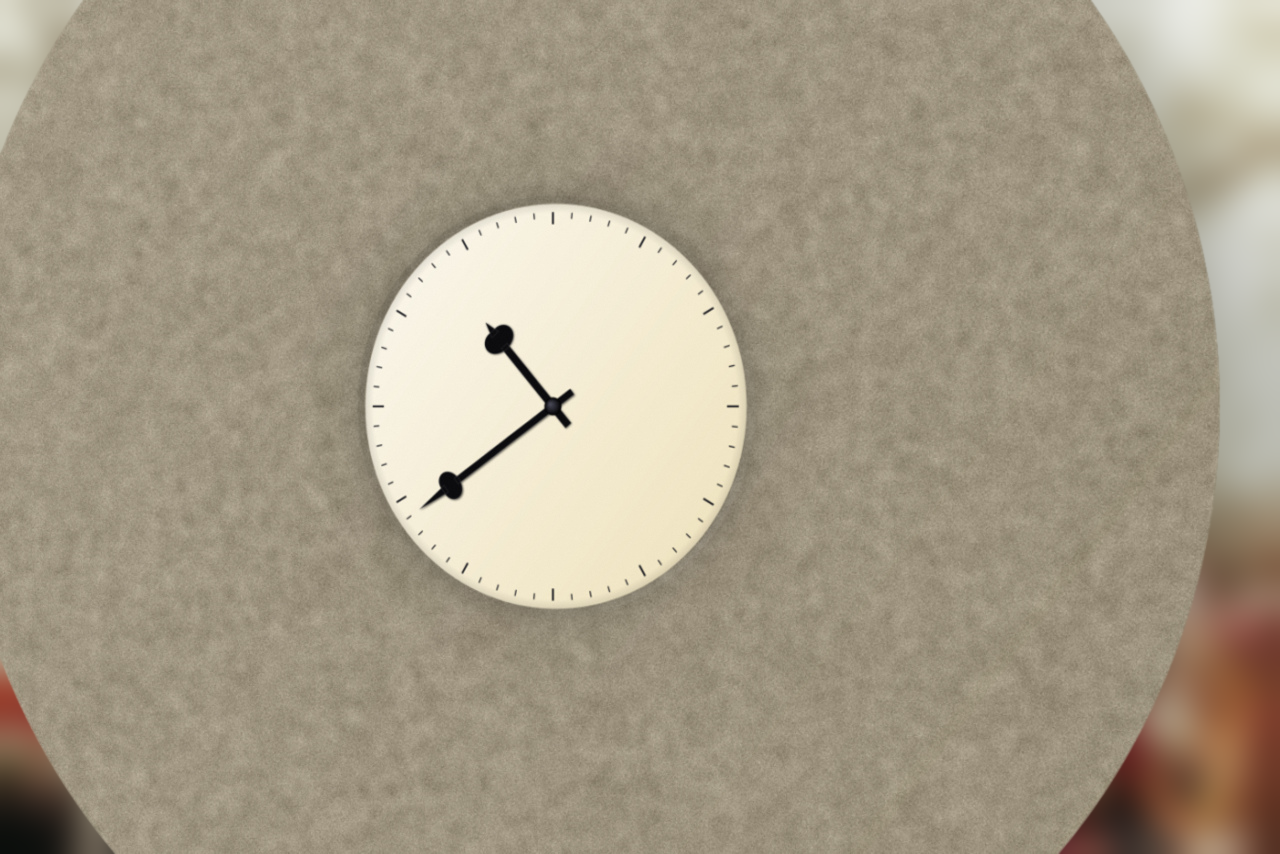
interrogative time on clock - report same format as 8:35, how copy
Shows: 10:39
